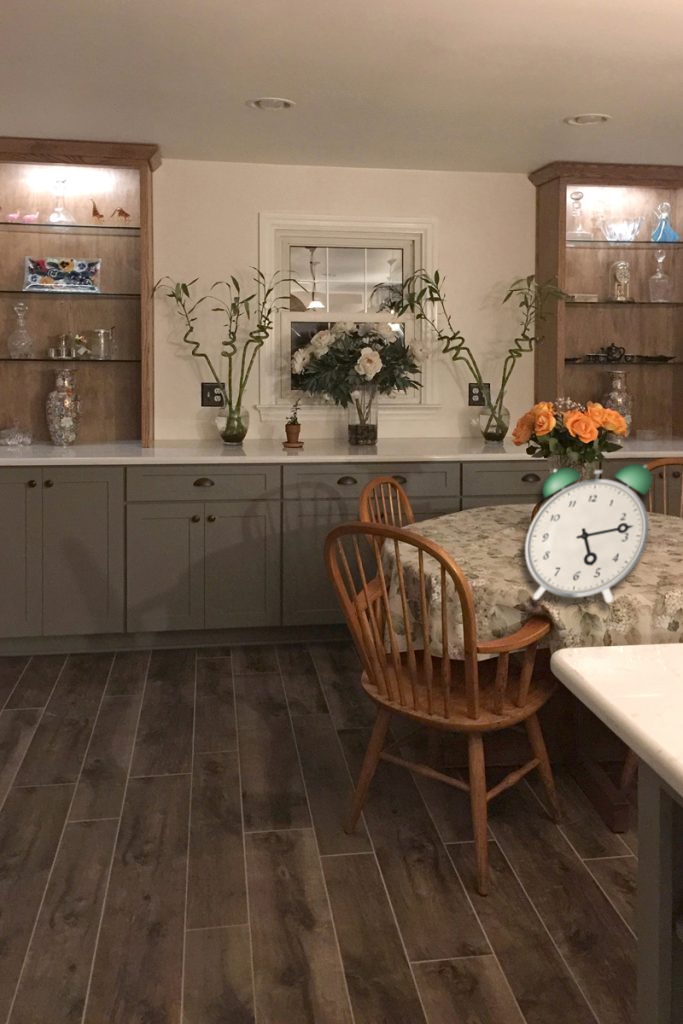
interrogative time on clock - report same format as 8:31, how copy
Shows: 5:13
